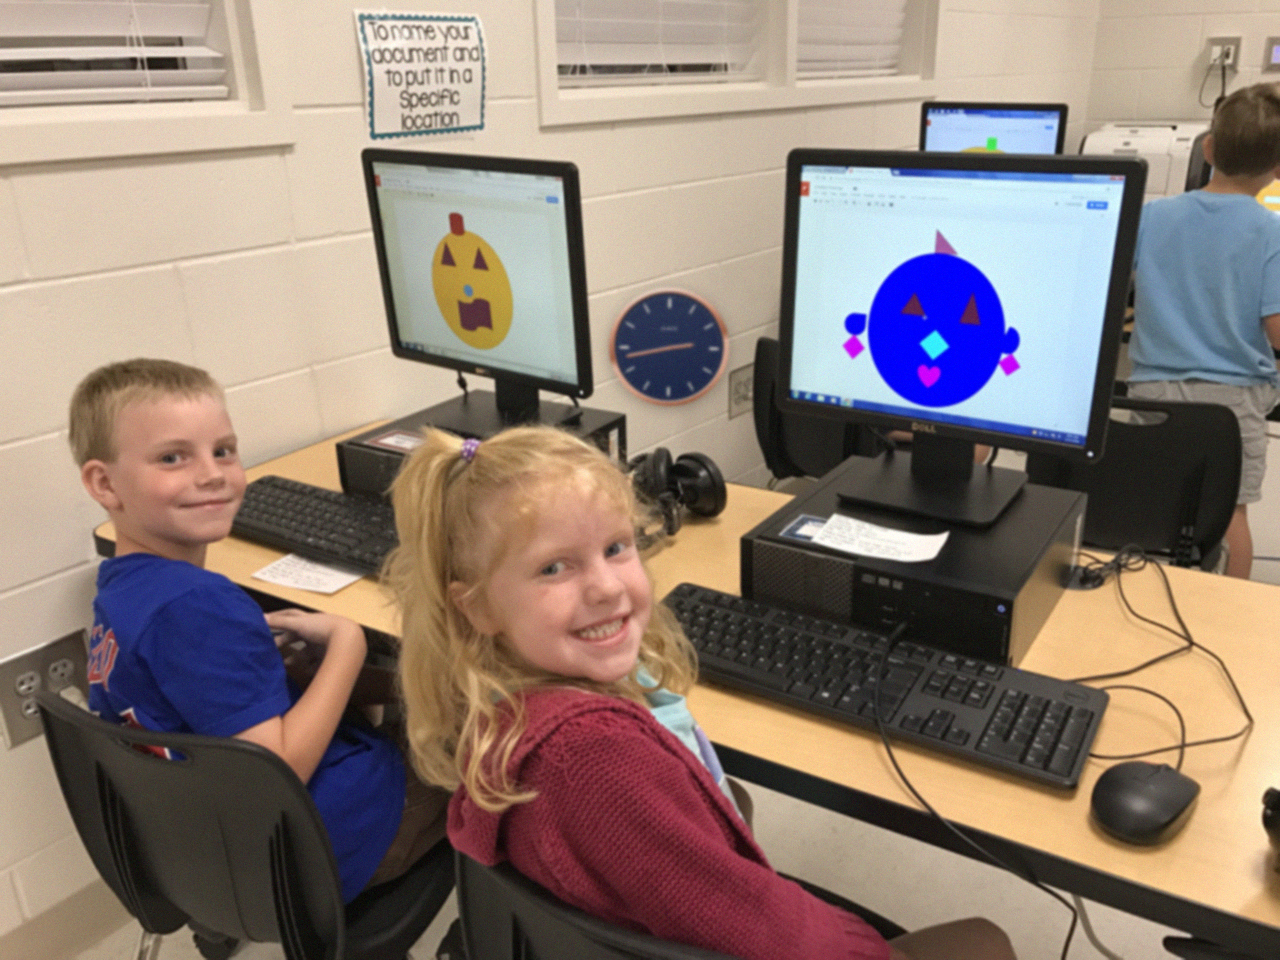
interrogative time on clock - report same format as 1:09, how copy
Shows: 2:43
